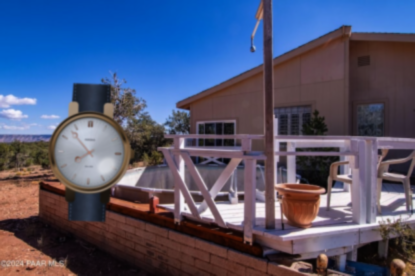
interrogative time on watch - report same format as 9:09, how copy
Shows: 7:53
